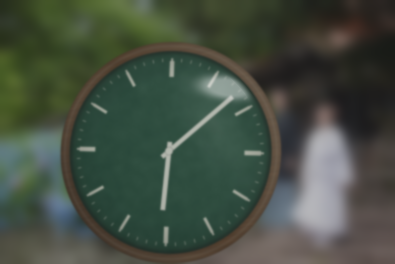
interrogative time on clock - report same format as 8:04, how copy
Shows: 6:08
